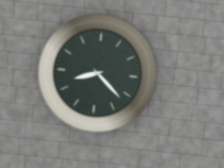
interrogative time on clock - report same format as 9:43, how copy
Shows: 8:22
